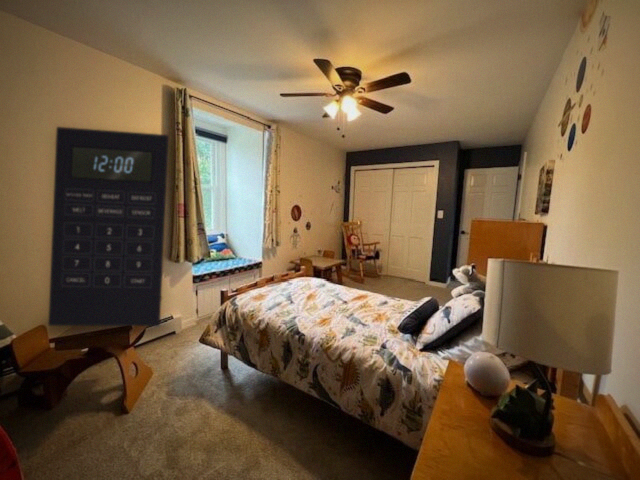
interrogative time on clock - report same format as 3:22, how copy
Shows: 12:00
